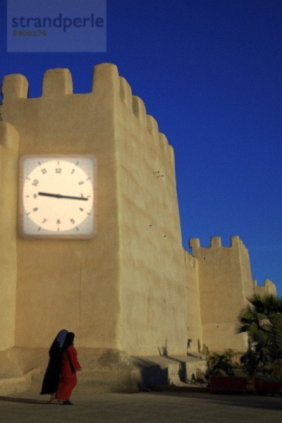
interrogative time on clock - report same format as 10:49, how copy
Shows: 9:16
